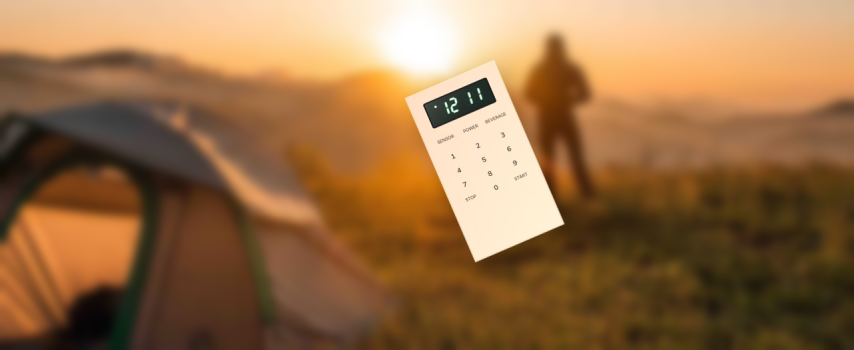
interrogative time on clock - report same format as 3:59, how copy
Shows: 12:11
